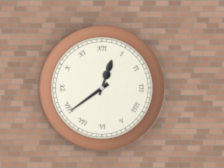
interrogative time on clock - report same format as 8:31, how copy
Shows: 12:39
